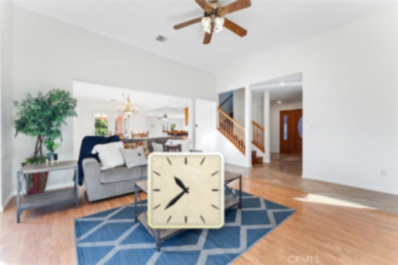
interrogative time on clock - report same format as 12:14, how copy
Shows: 10:38
